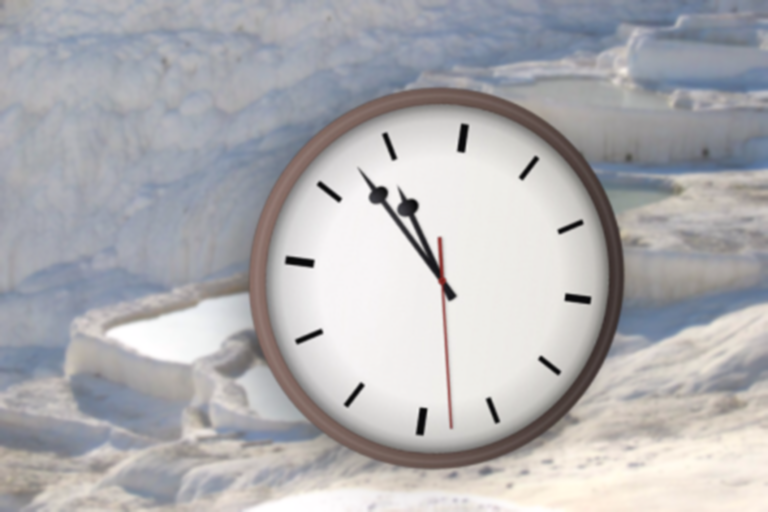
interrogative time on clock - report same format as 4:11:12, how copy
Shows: 10:52:28
